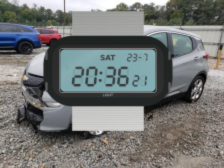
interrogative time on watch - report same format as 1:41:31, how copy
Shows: 20:36:21
